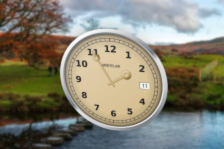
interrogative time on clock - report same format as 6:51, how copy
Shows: 1:55
